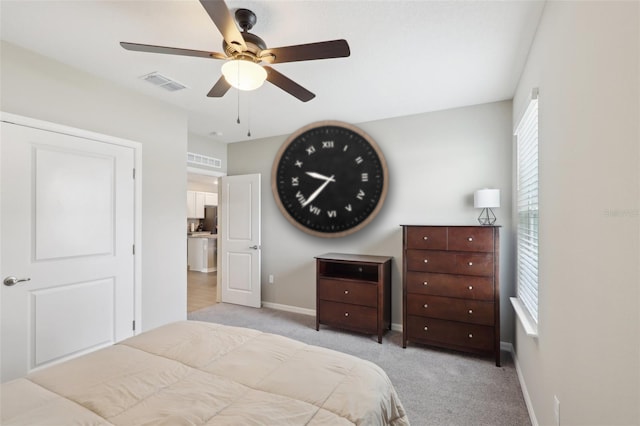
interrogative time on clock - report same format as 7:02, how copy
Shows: 9:38
